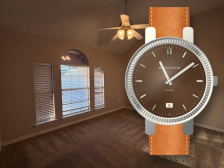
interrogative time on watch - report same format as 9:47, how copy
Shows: 11:09
